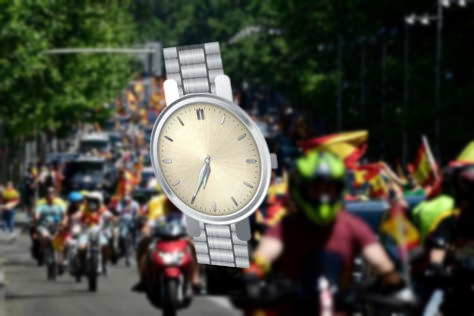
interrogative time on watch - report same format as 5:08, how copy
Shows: 6:35
